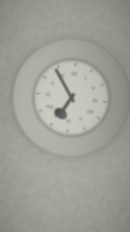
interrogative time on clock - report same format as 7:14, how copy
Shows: 6:54
